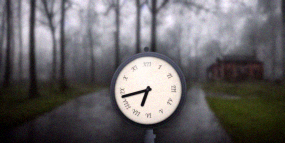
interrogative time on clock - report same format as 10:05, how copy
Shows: 6:43
